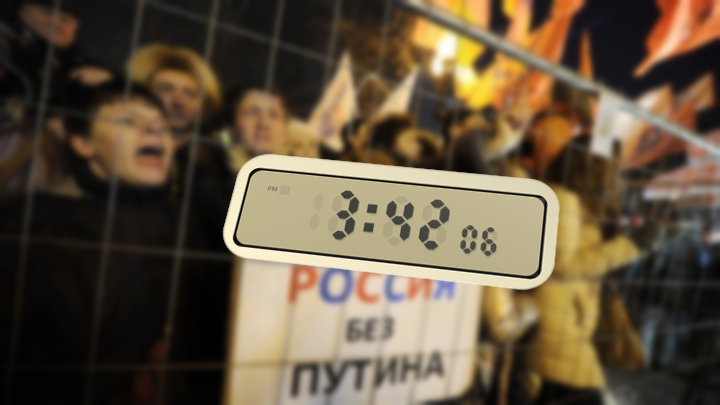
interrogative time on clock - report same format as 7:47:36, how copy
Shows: 3:42:06
